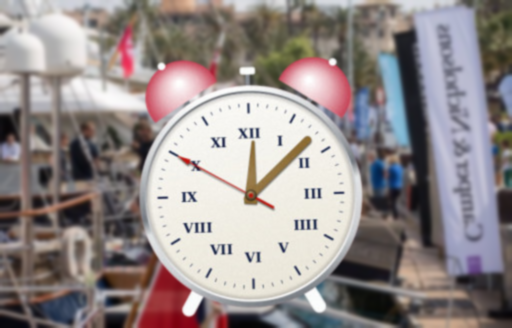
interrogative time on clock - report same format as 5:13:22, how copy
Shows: 12:07:50
